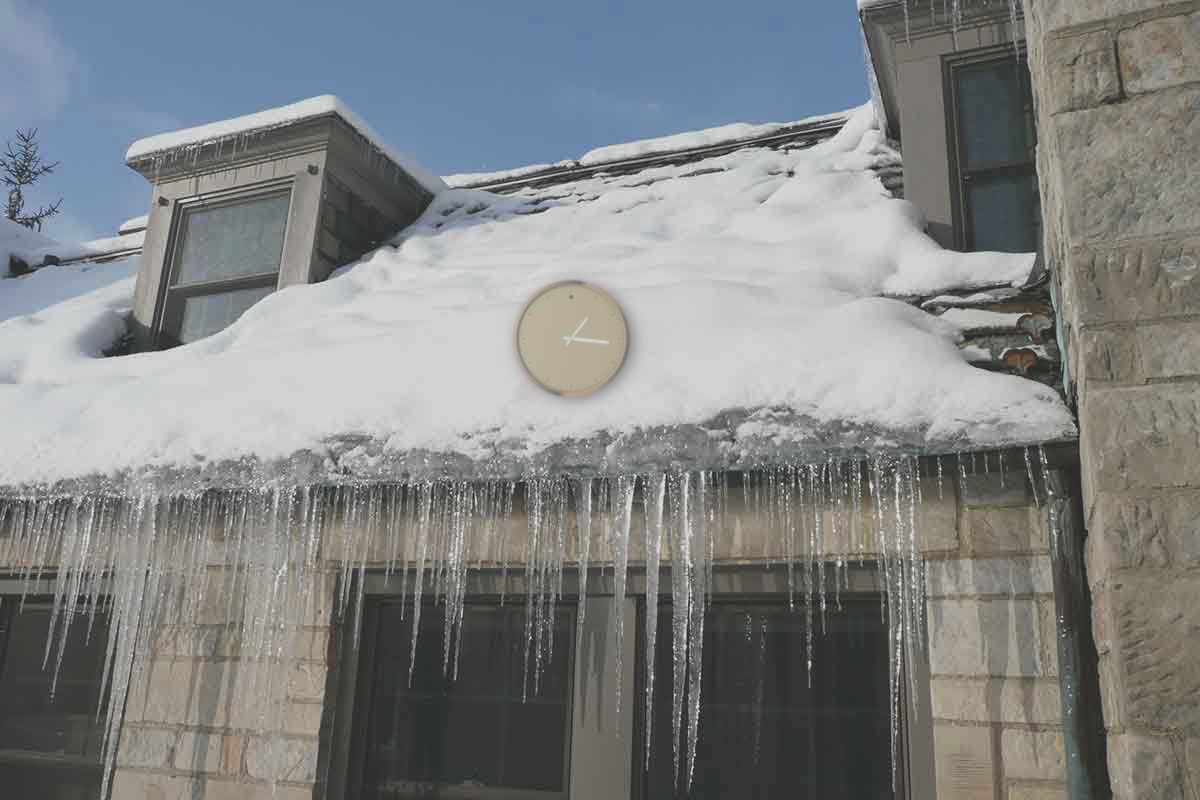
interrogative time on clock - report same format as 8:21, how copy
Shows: 1:16
